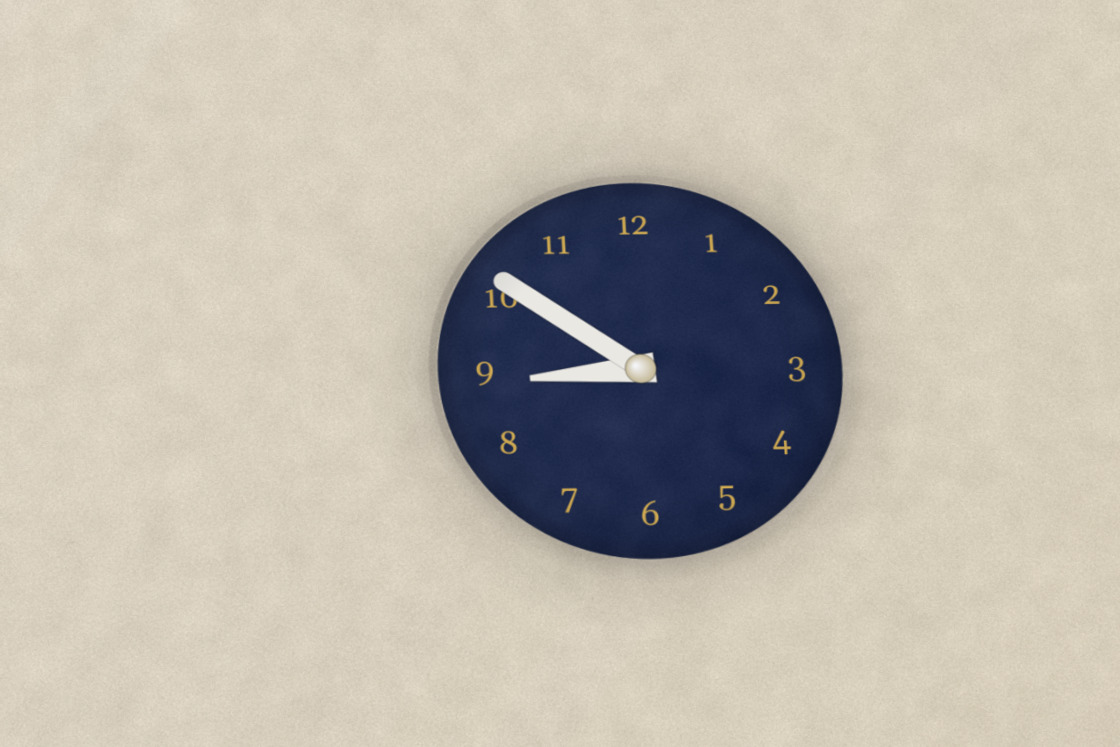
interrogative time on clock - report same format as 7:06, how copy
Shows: 8:51
